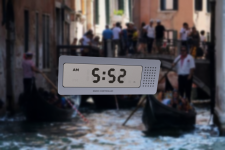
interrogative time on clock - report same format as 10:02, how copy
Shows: 5:52
